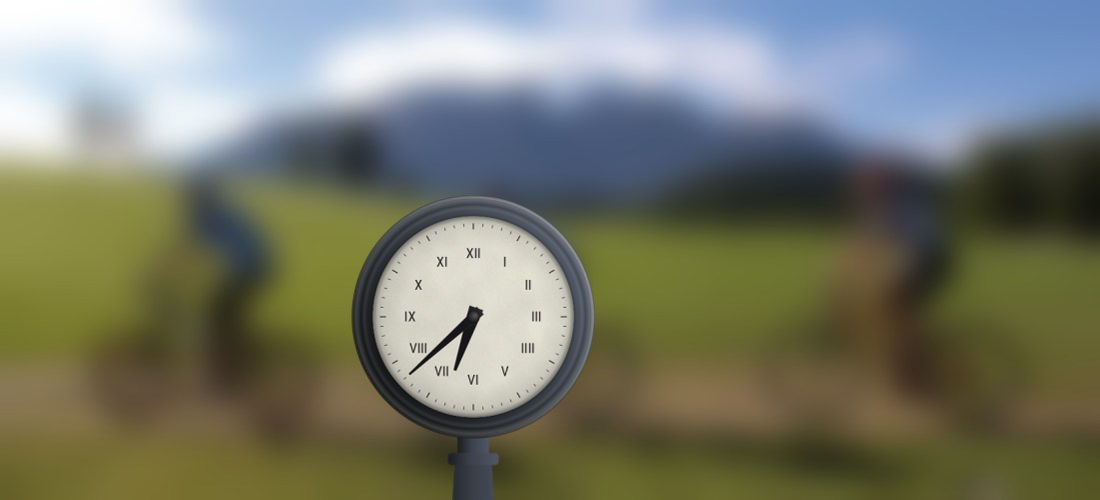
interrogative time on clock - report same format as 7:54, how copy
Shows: 6:38
